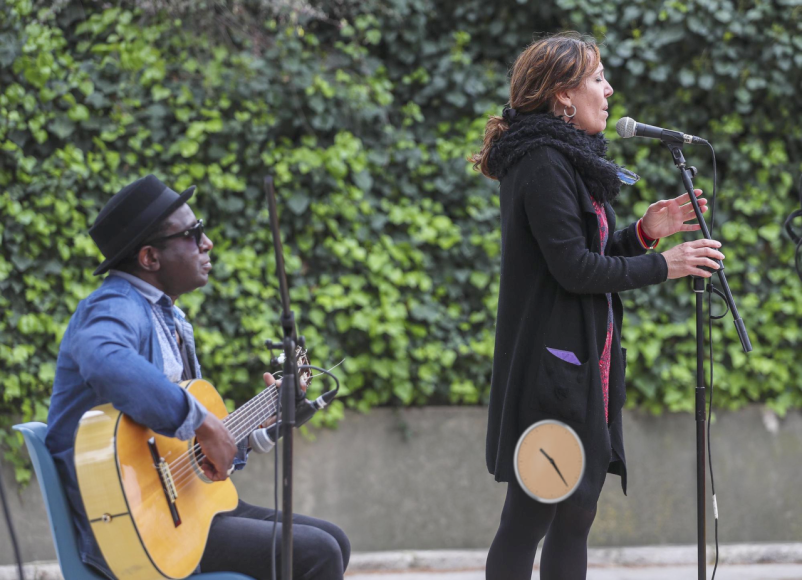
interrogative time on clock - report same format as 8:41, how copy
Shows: 10:24
